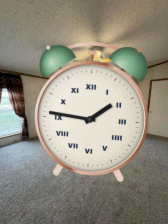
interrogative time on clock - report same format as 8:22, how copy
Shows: 1:46
